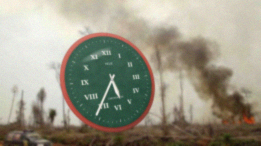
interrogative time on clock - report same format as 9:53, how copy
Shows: 5:36
